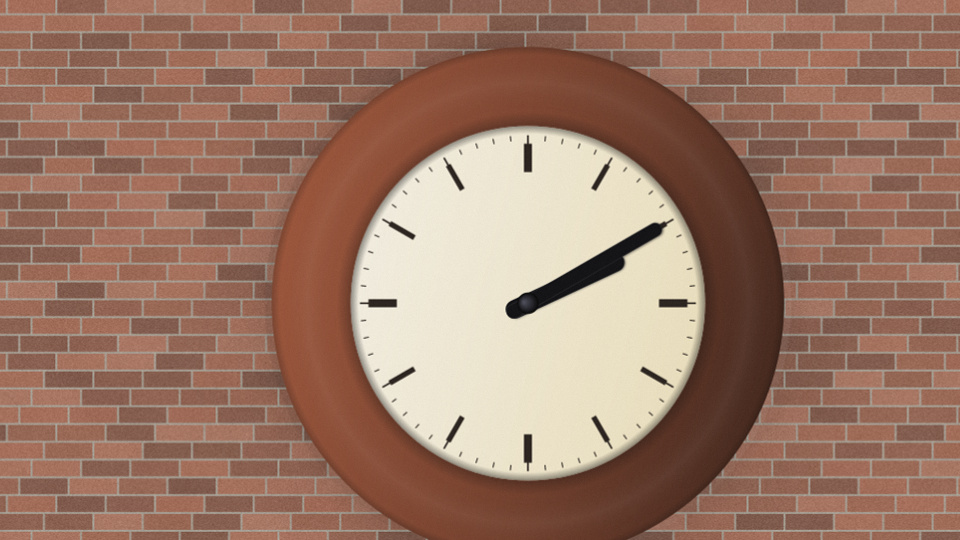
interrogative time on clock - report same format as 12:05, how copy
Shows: 2:10
